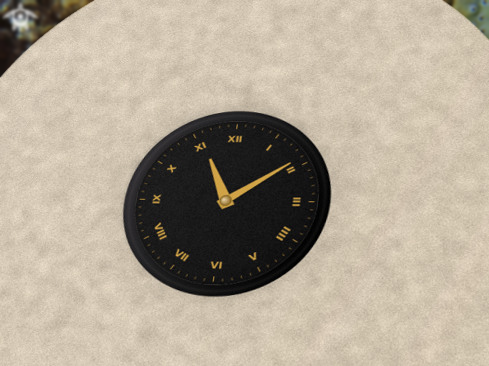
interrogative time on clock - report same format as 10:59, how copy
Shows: 11:09
